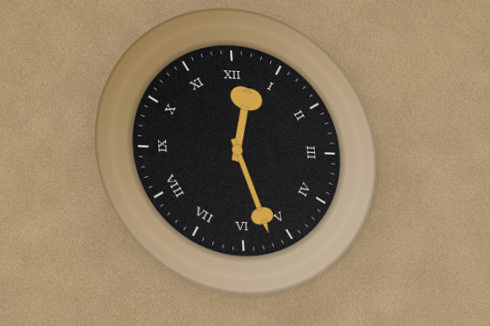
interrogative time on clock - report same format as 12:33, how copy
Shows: 12:27
